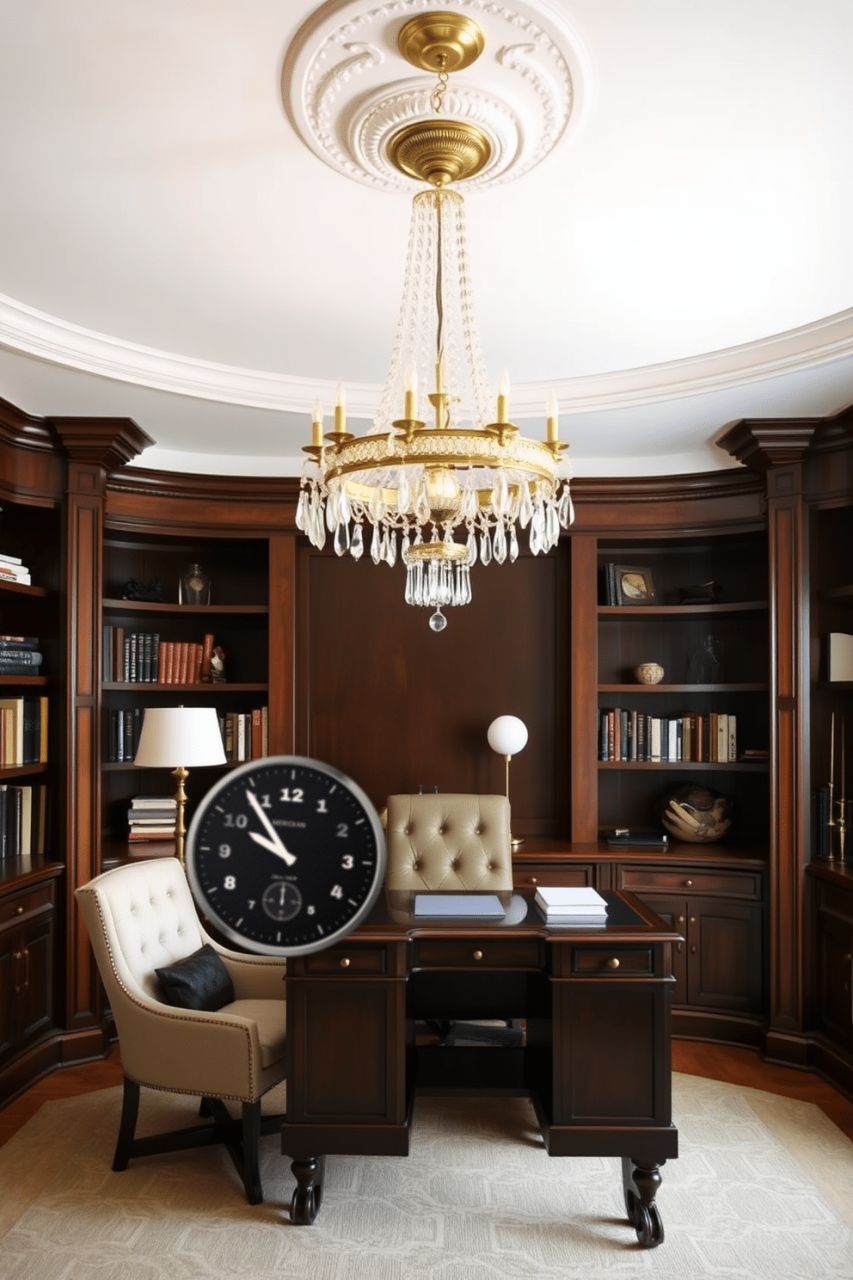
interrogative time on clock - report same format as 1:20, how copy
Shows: 9:54
